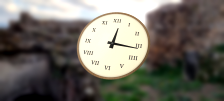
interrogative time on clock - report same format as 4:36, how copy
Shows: 12:16
